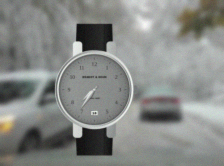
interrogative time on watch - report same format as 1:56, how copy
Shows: 7:36
